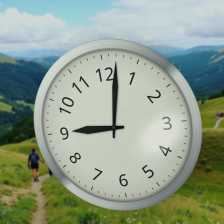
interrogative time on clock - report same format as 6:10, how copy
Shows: 9:02
